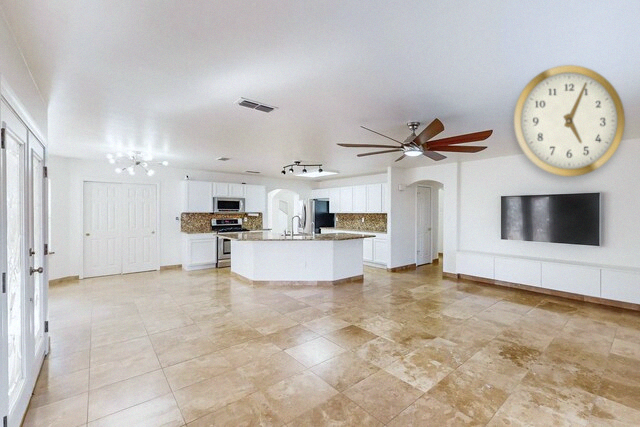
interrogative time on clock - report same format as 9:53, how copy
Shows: 5:04
